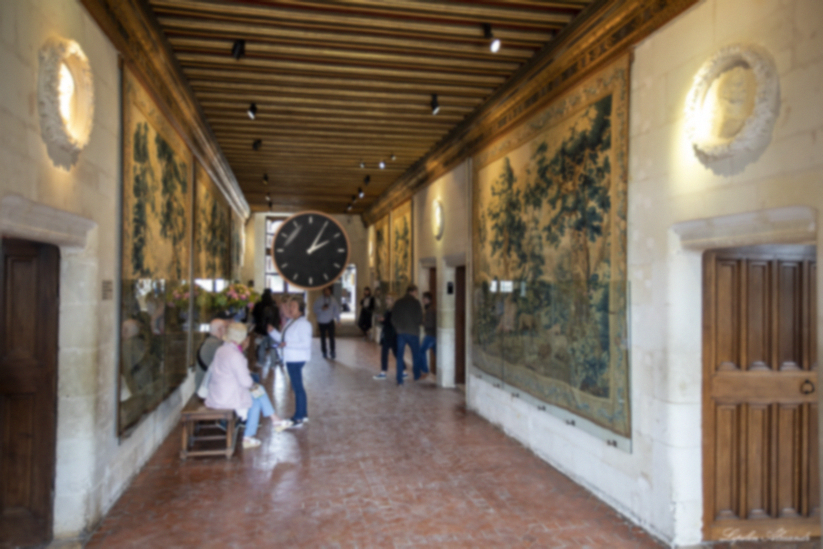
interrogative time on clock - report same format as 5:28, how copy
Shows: 2:05
